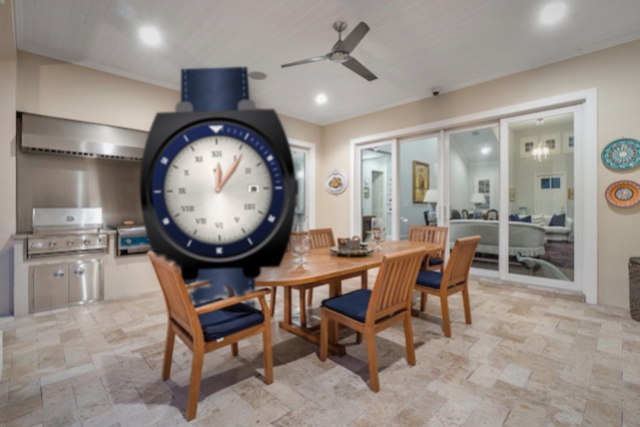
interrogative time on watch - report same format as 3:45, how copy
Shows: 12:06
